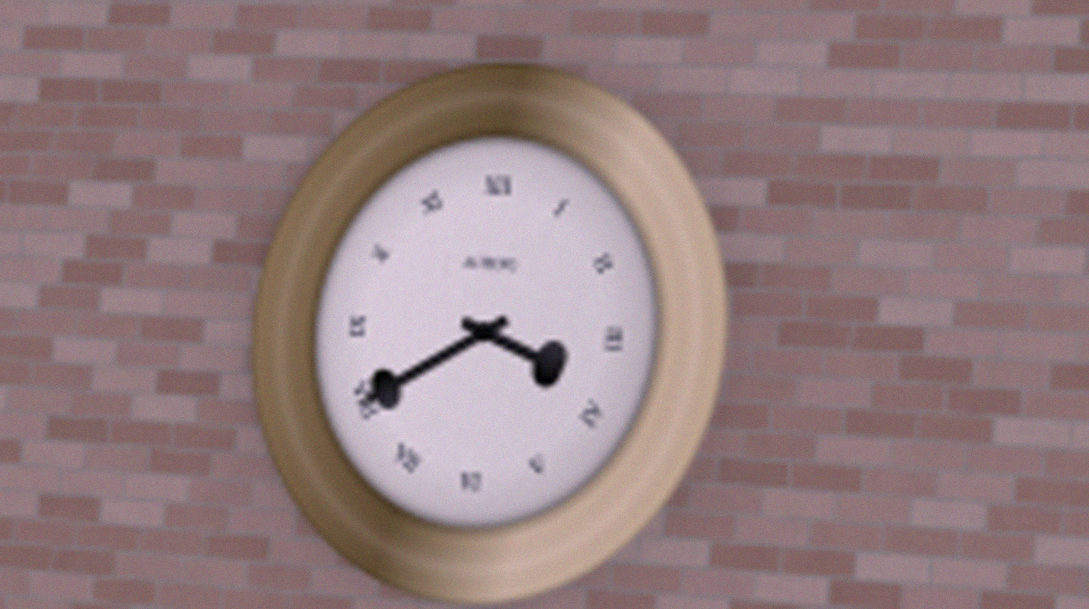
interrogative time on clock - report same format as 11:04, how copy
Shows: 3:40
